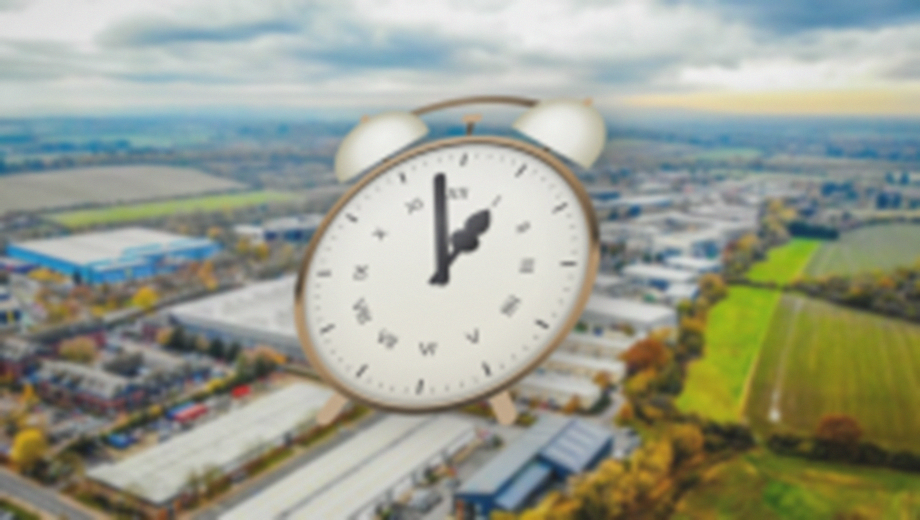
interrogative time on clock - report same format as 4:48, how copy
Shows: 12:58
